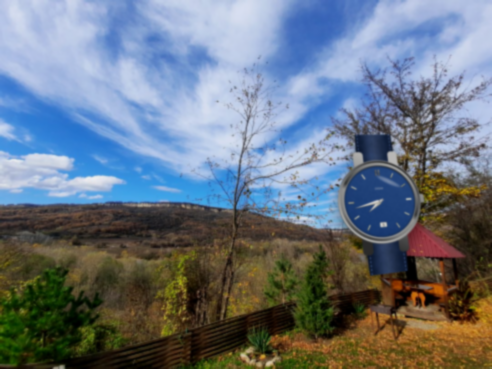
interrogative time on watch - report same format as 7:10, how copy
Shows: 7:43
